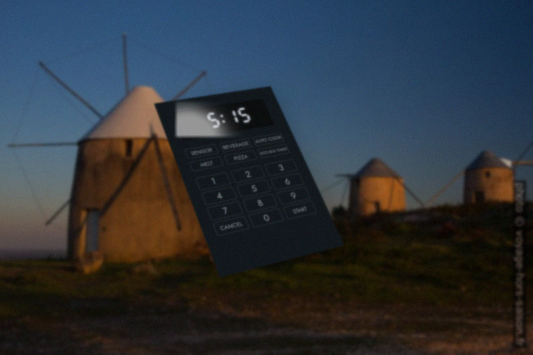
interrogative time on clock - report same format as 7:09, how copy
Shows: 5:15
